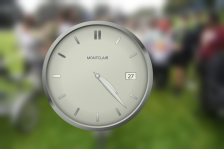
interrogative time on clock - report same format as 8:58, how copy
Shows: 4:23
